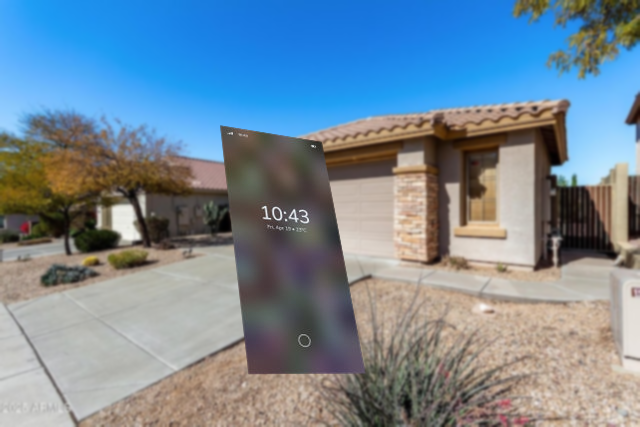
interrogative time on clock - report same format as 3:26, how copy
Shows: 10:43
